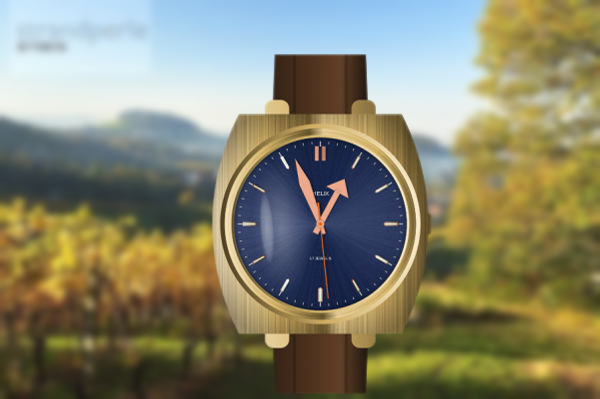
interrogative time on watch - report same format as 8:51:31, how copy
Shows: 12:56:29
